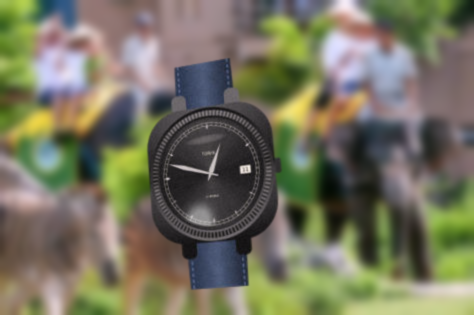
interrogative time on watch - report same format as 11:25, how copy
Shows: 12:48
